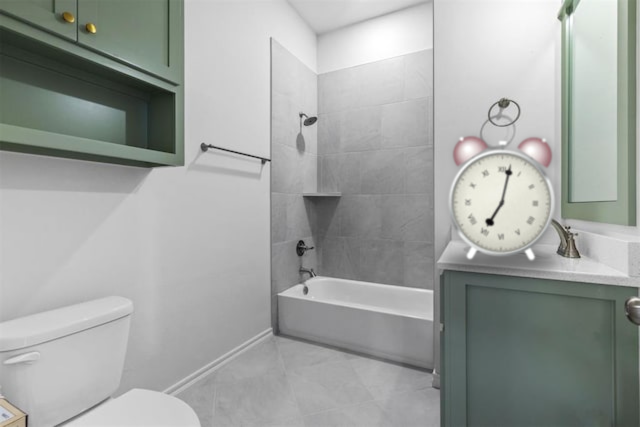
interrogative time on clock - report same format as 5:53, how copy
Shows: 7:02
